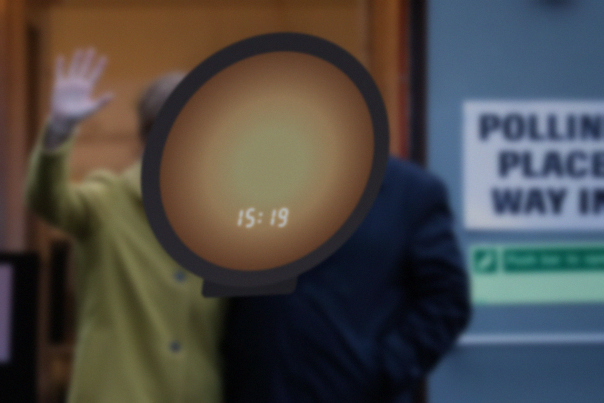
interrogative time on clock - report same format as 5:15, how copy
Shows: 15:19
